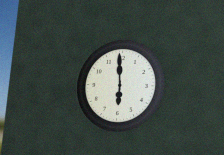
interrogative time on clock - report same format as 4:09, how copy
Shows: 5:59
